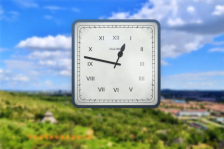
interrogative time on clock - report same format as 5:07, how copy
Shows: 12:47
